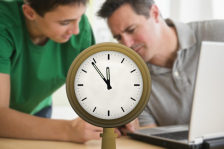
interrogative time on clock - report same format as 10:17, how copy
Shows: 11:54
